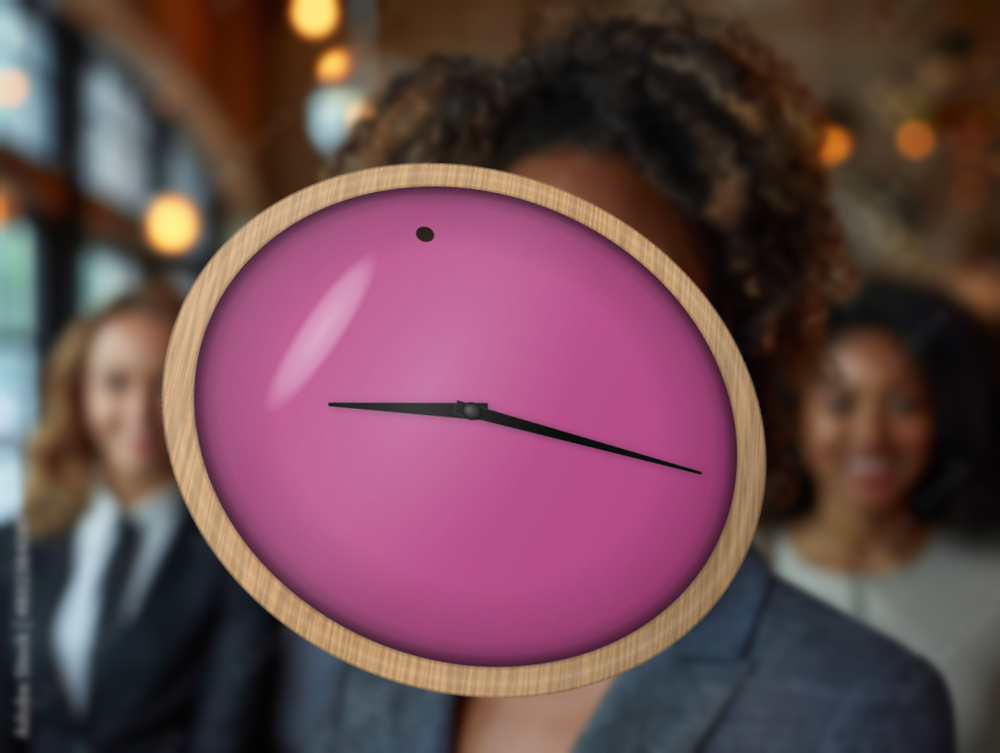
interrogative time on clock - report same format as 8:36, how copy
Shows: 9:19
